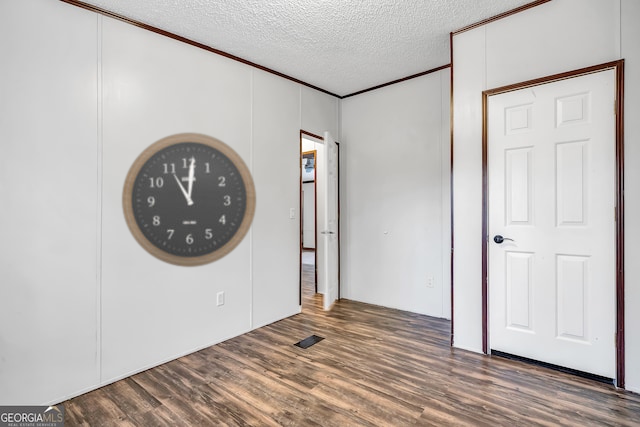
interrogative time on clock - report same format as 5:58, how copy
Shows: 11:01
